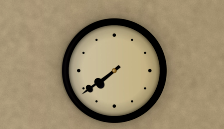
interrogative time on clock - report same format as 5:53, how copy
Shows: 7:39
